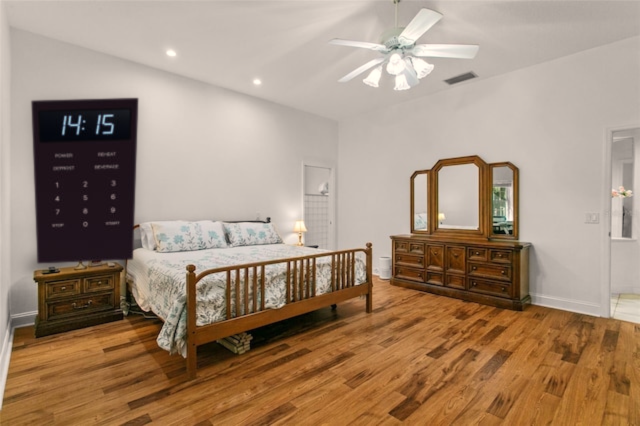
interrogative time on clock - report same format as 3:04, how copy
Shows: 14:15
